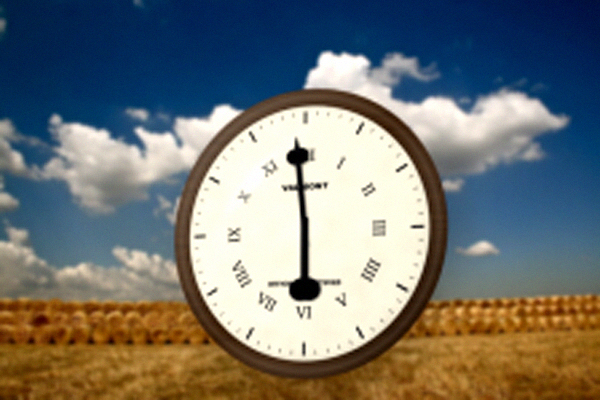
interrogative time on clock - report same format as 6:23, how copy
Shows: 5:59
